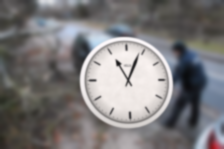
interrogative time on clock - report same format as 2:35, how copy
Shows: 11:04
